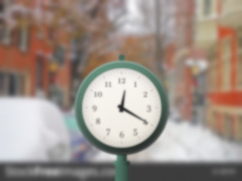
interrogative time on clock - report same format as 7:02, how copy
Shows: 12:20
